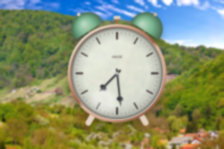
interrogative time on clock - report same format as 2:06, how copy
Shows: 7:29
